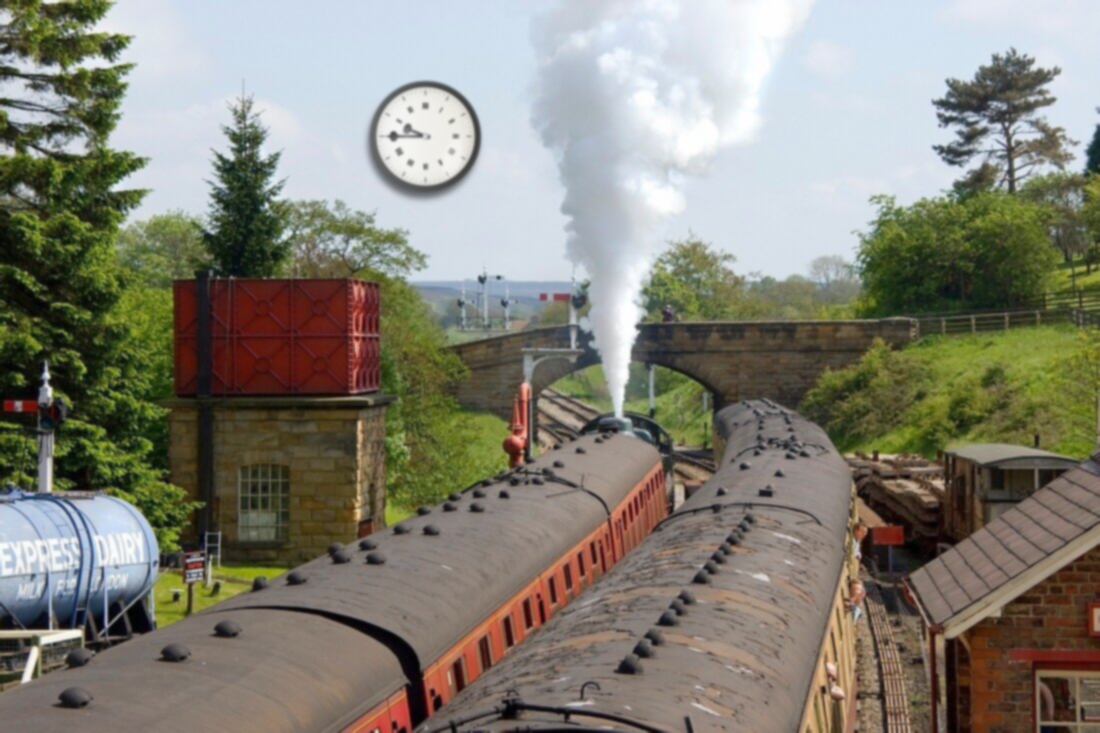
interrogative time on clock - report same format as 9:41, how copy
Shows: 9:45
